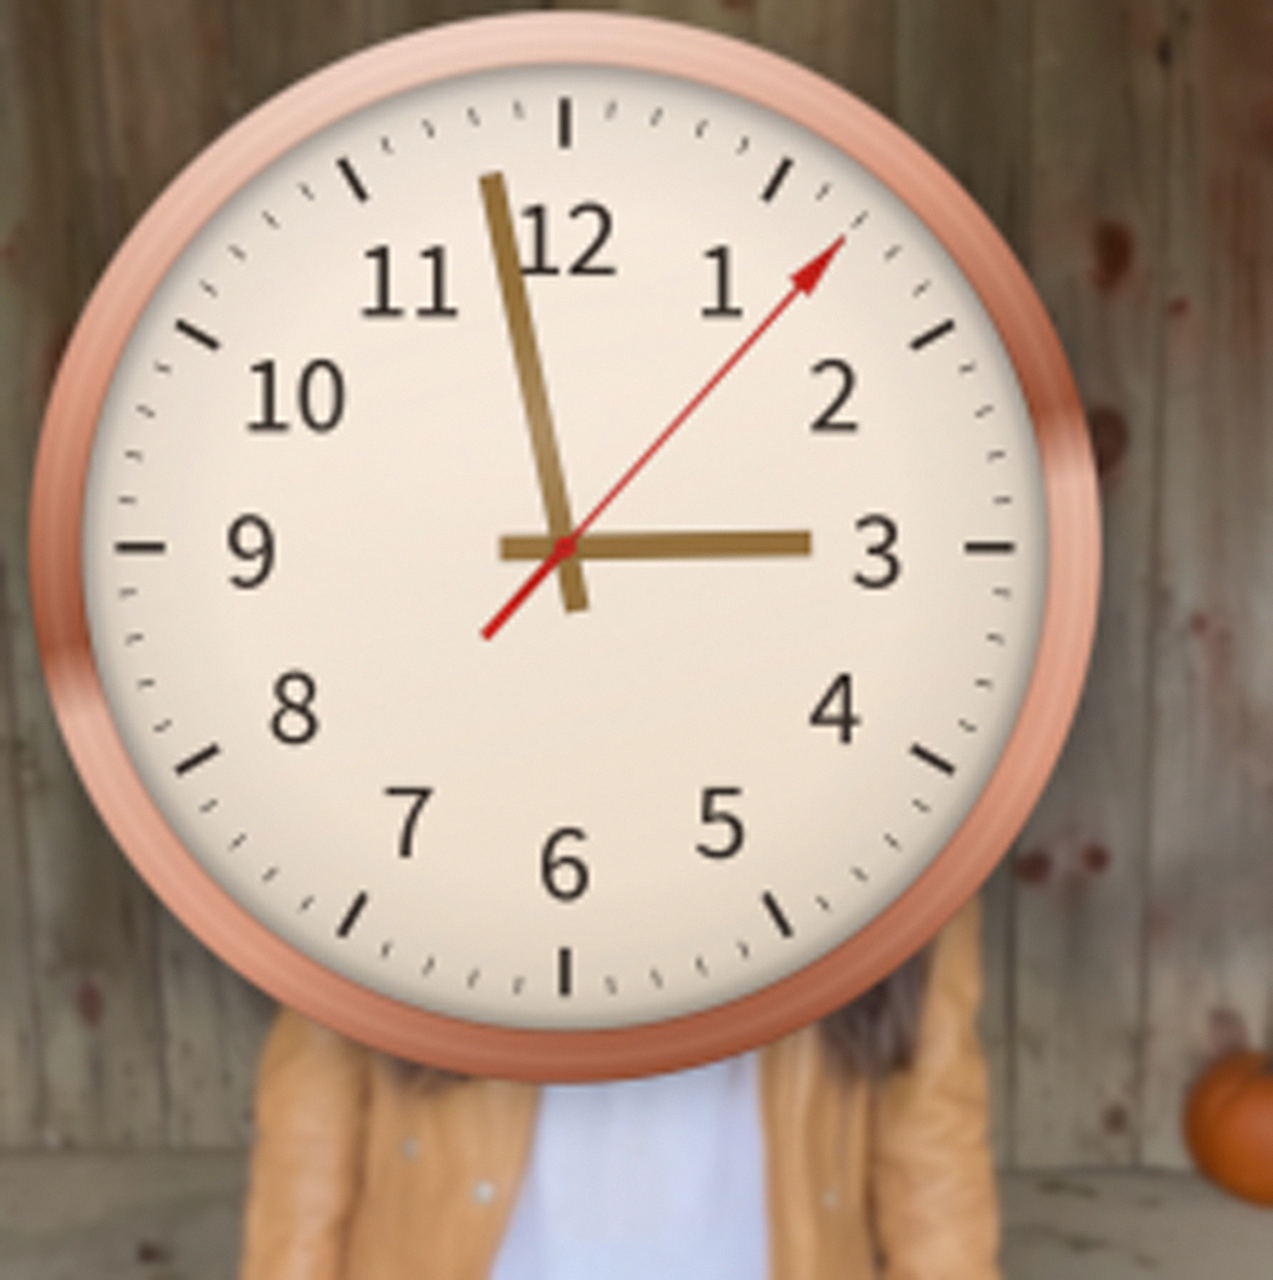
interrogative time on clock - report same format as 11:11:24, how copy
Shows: 2:58:07
